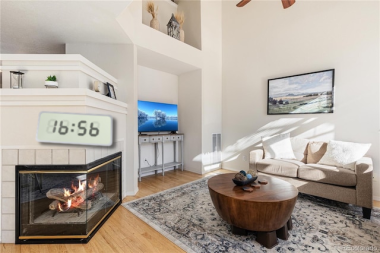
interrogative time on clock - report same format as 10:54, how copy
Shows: 16:56
